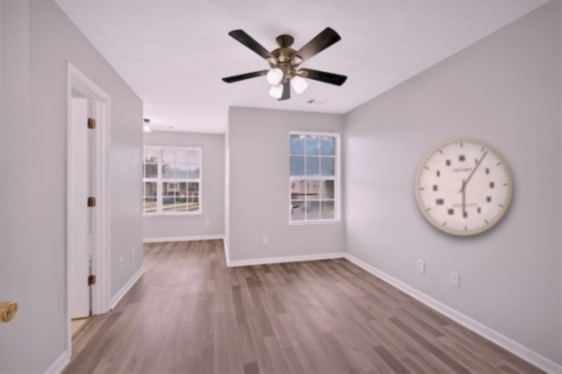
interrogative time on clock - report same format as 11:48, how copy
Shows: 6:06
